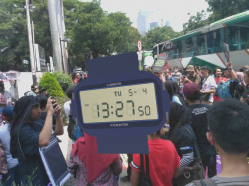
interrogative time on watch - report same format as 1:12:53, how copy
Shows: 13:27:50
